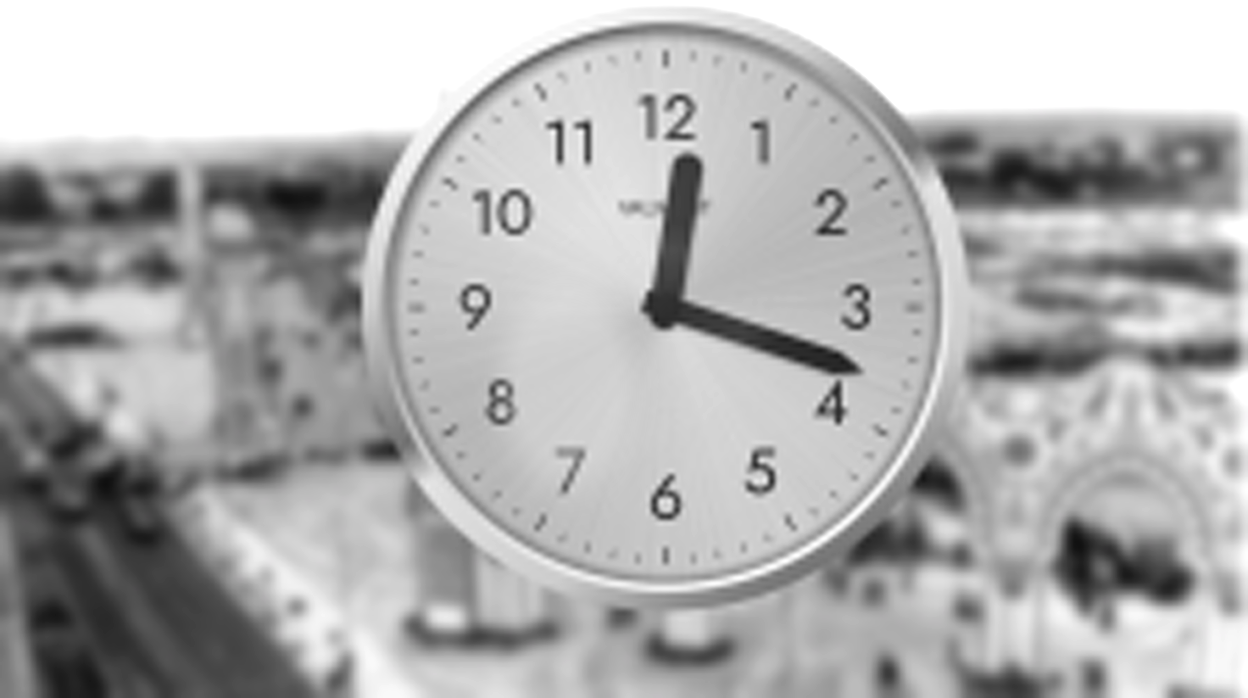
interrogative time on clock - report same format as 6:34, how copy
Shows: 12:18
